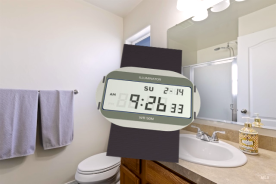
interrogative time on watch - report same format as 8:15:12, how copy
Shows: 9:26:33
